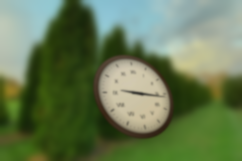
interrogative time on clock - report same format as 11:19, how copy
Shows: 9:16
